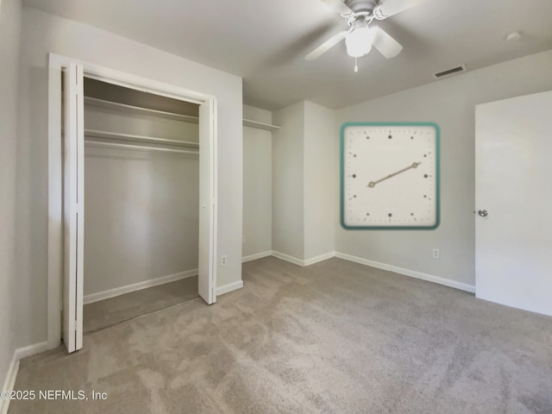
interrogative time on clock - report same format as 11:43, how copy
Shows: 8:11
